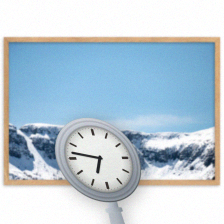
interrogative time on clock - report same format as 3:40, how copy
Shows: 6:47
